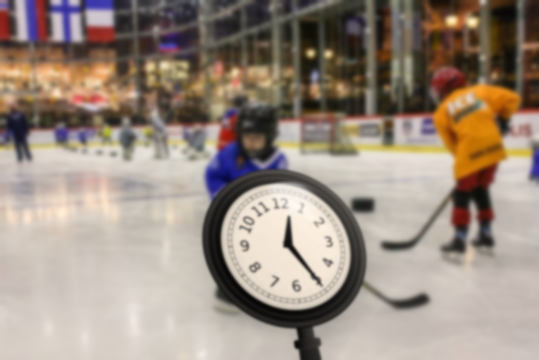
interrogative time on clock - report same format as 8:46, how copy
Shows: 12:25
